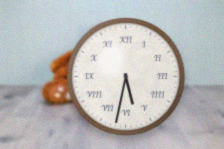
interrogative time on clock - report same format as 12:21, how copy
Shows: 5:32
